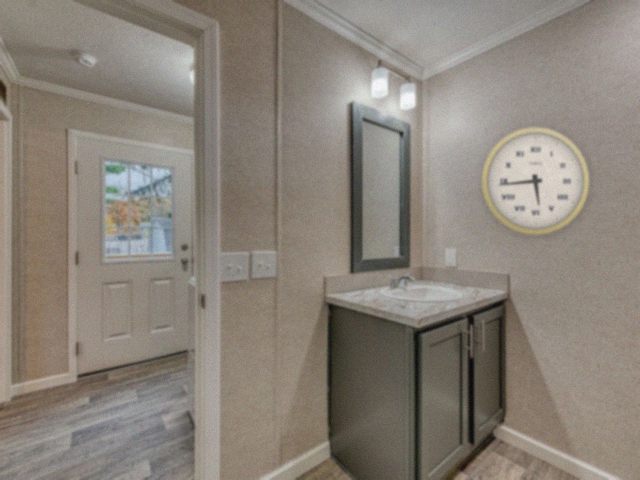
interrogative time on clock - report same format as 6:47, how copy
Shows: 5:44
